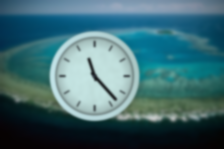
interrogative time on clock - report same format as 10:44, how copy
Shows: 11:23
